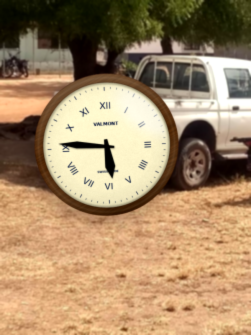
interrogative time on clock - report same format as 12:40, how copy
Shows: 5:46
